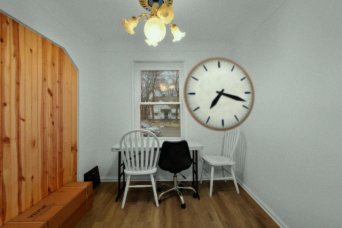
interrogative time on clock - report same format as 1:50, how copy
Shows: 7:18
